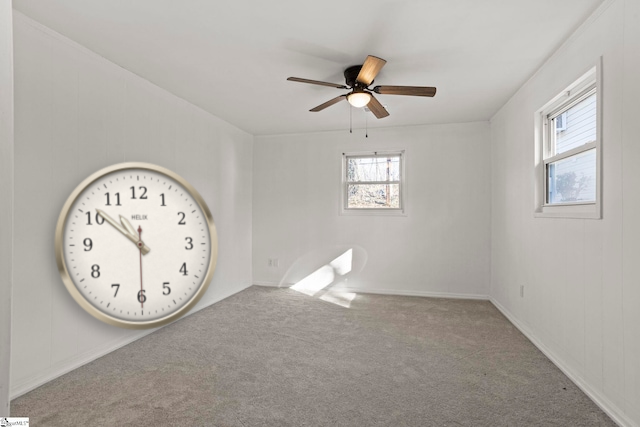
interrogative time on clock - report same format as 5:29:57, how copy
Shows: 10:51:30
